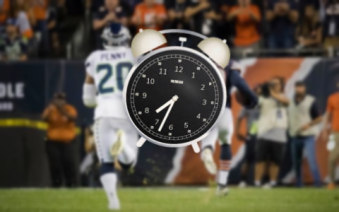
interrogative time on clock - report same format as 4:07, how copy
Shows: 7:33
